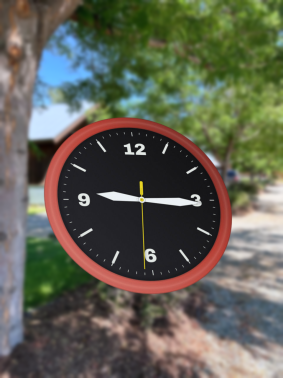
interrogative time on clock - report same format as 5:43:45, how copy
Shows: 9:15:31
